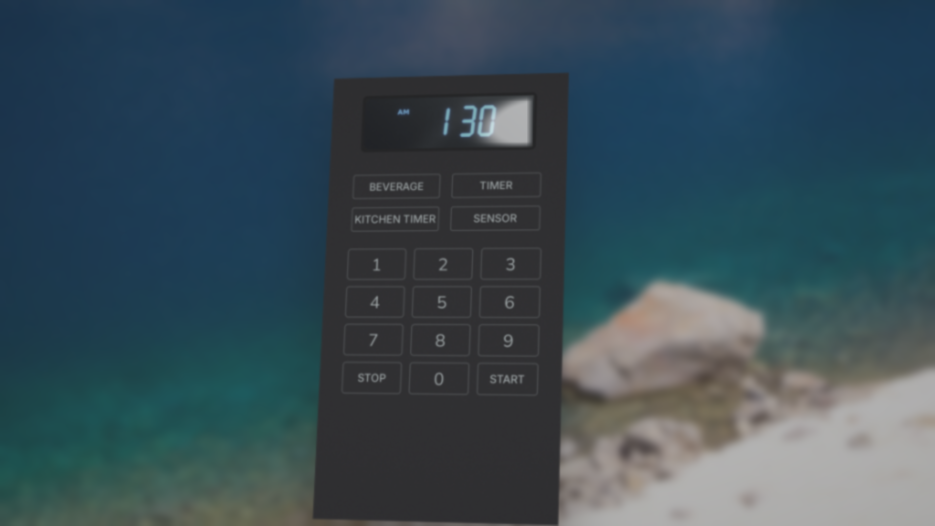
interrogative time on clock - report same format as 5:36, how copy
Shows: 1:30
